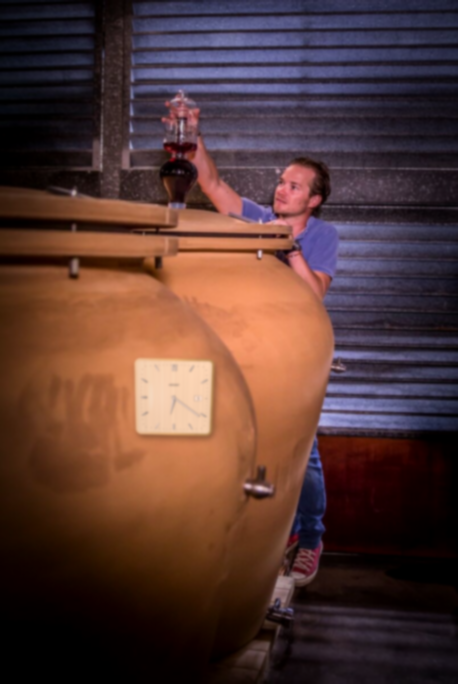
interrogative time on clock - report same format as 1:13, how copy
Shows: 6:21
